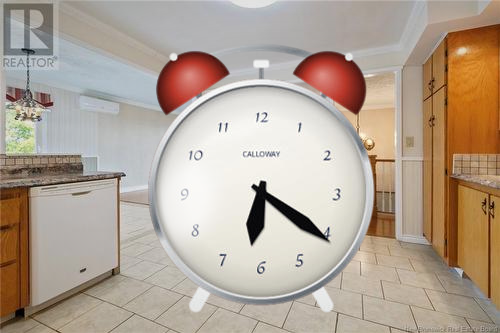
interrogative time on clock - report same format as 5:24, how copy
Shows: 6:21
